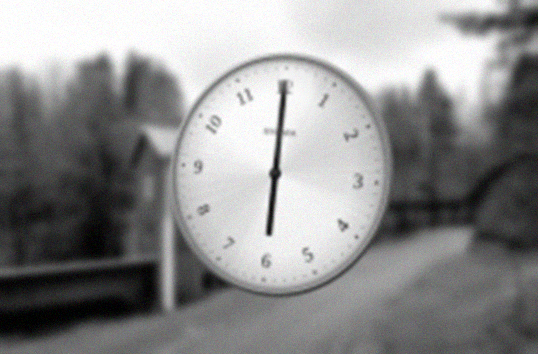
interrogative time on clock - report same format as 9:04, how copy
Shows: 6:00
